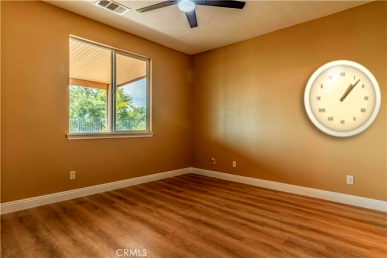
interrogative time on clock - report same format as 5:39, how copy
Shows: 1:07
